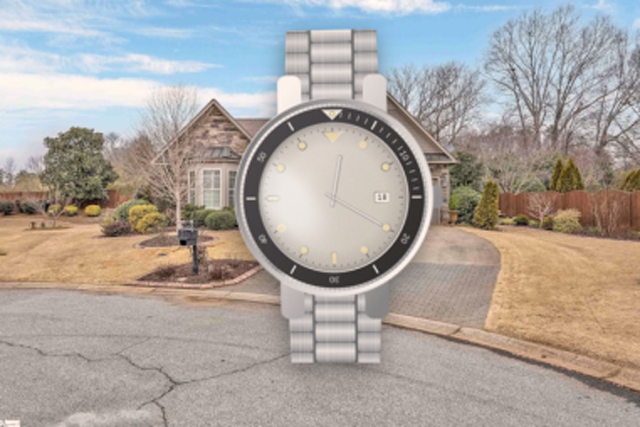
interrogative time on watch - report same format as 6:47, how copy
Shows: 12:20
